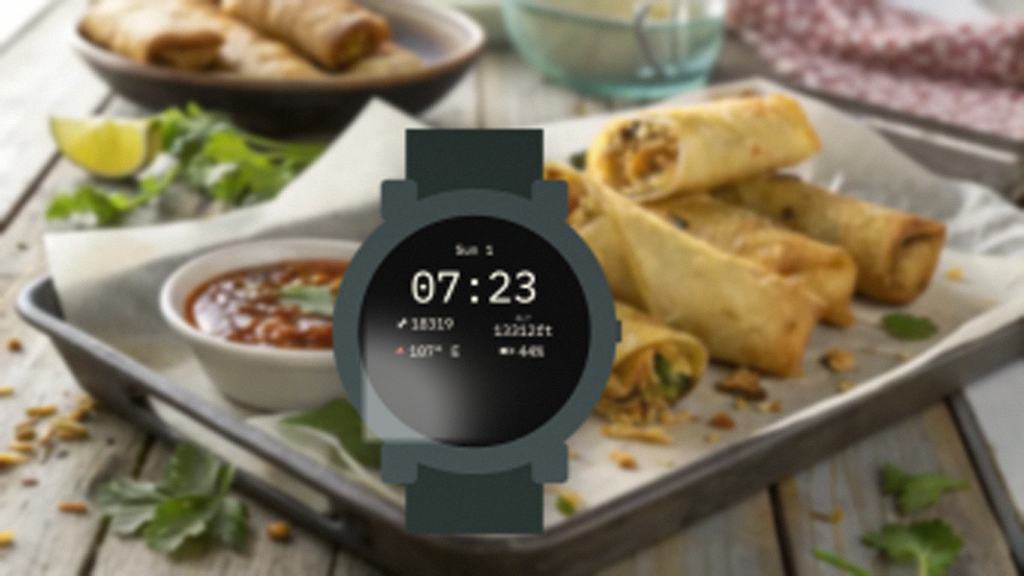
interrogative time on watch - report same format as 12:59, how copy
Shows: 7:23
